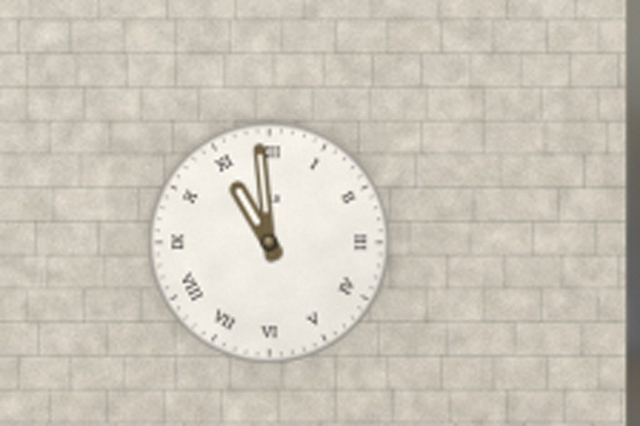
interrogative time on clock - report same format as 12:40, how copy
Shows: 10:59
